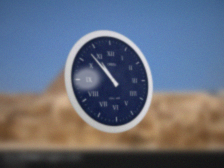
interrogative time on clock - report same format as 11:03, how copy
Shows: 10:53
